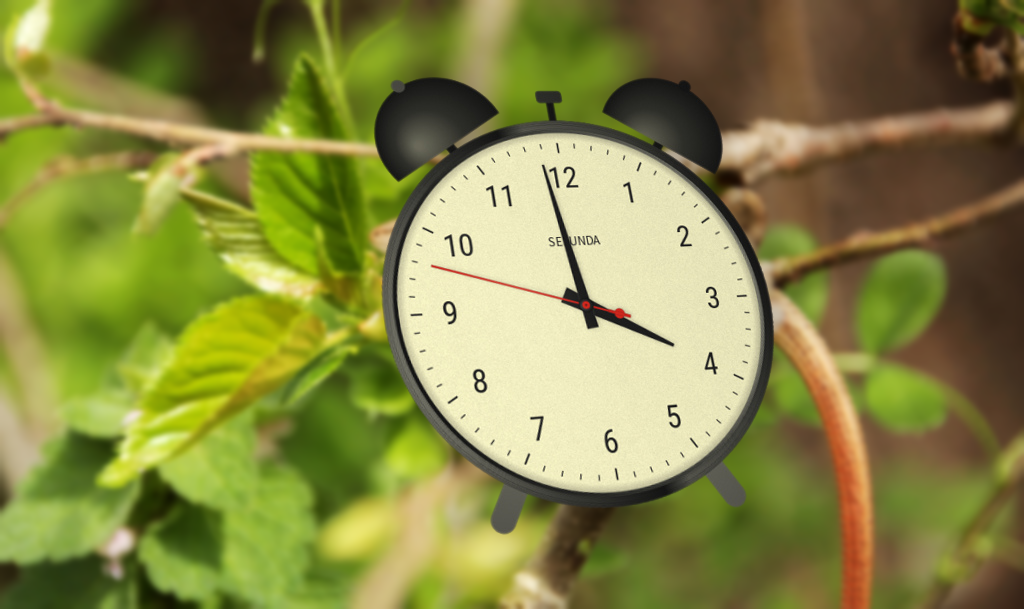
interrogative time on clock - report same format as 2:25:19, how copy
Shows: 3:58:48
